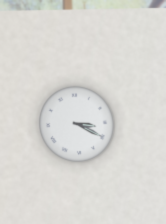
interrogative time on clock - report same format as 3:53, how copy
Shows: 3:20
